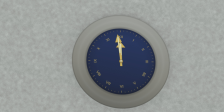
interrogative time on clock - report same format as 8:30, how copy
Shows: 11:59
